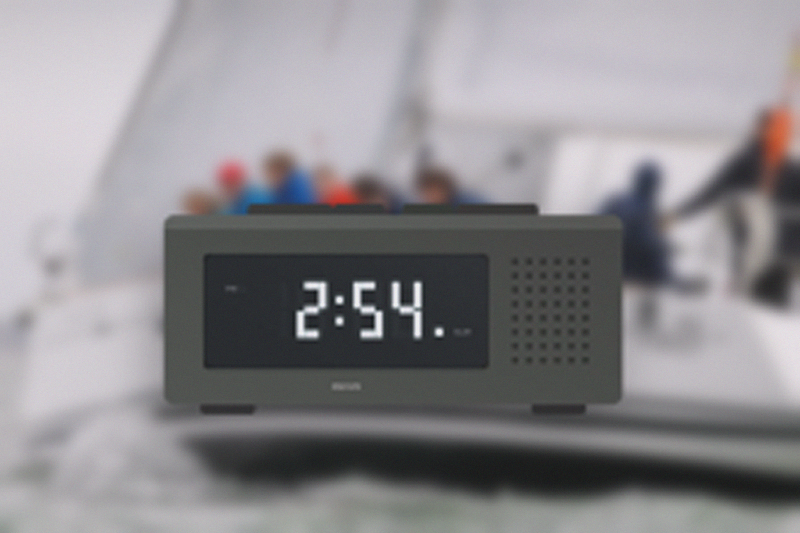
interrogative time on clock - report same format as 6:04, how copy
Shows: 2:54
